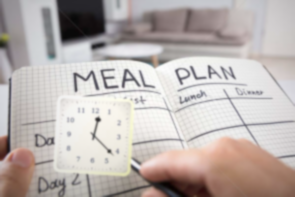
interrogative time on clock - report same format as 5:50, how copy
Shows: 12:22
